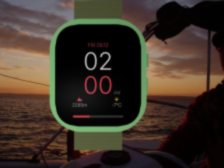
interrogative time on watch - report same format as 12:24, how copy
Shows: 2:00
